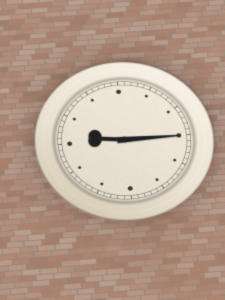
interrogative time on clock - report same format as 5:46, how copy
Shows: 9:15
